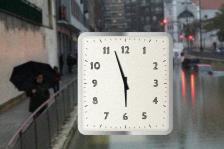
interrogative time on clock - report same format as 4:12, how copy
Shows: 5:57
